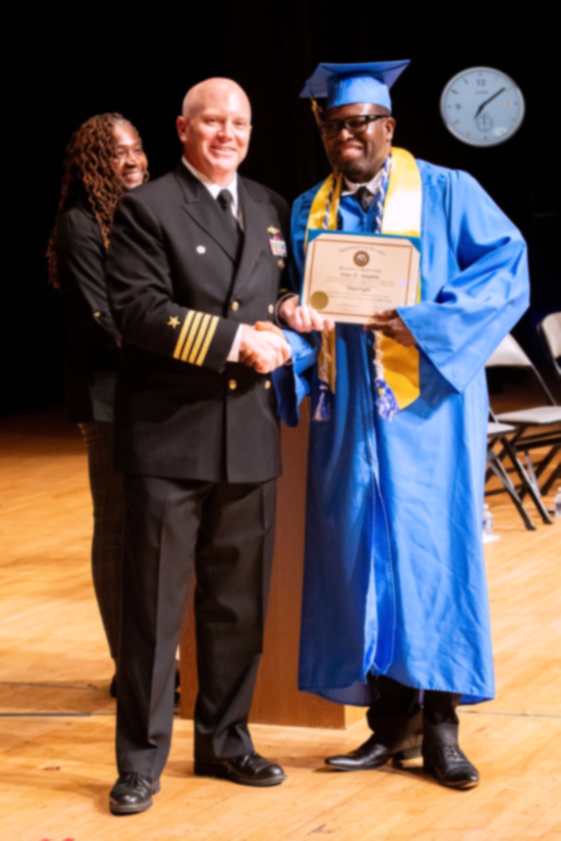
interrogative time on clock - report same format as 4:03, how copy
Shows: 7:09
